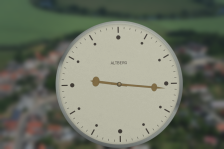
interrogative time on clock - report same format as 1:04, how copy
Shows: 9:16
